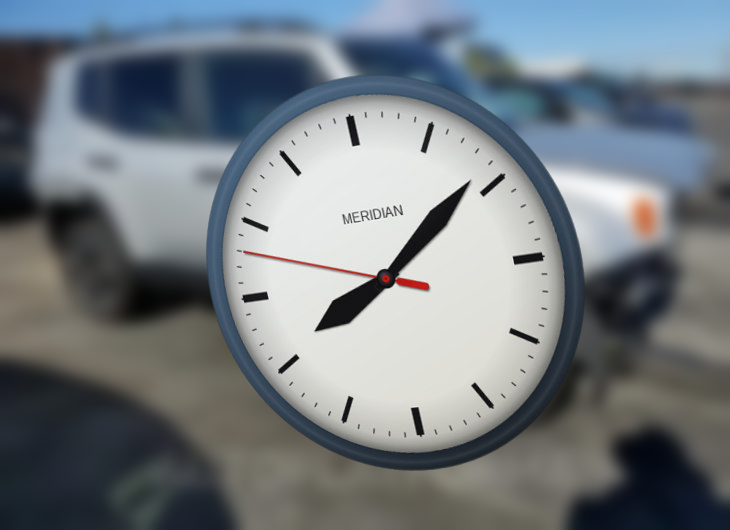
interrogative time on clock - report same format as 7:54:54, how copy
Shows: 8:08:48
